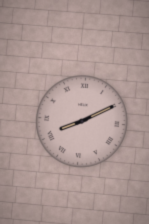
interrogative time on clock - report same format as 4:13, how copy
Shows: 8:10
